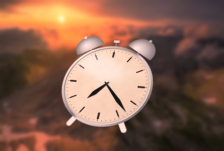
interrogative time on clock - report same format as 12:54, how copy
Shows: 7:23
